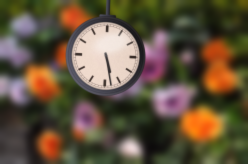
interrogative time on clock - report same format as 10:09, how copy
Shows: 5:28
